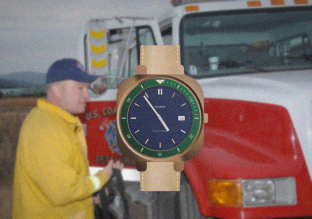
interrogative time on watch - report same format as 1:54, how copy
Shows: 4:54
